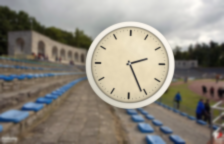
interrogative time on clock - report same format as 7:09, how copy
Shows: 2:26
